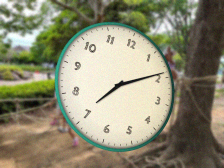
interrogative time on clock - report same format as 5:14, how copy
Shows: 7:09
